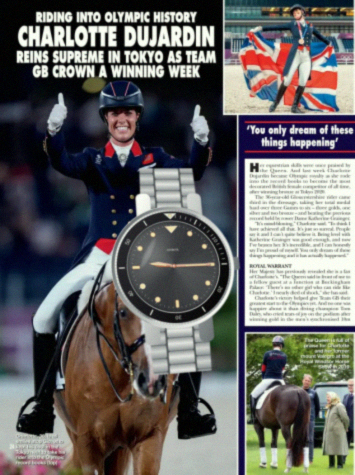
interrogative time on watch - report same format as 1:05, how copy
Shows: 9:15
